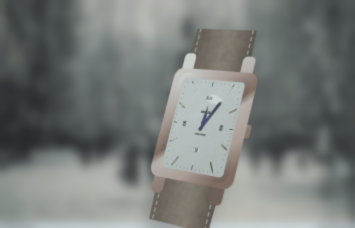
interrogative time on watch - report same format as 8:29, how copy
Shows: 12:05
